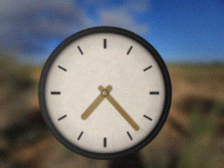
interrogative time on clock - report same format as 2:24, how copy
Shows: 7:23
